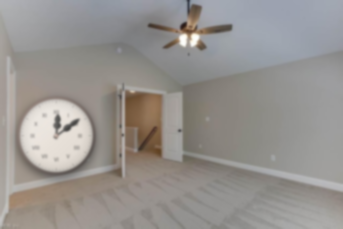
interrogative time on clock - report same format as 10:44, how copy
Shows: 12:09
